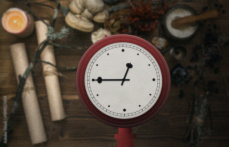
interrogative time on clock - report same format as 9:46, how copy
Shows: 12:45
